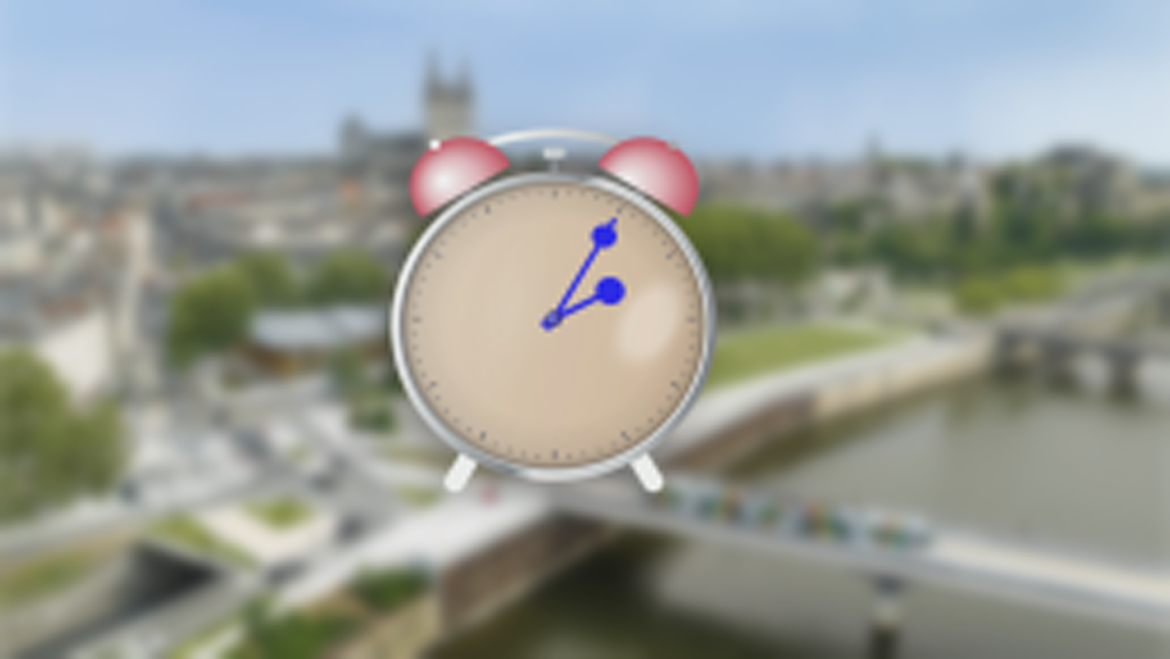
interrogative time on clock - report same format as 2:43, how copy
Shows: 2:05
